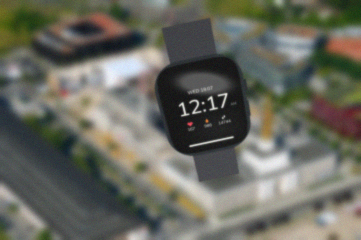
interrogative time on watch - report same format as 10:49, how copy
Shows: 12:17
